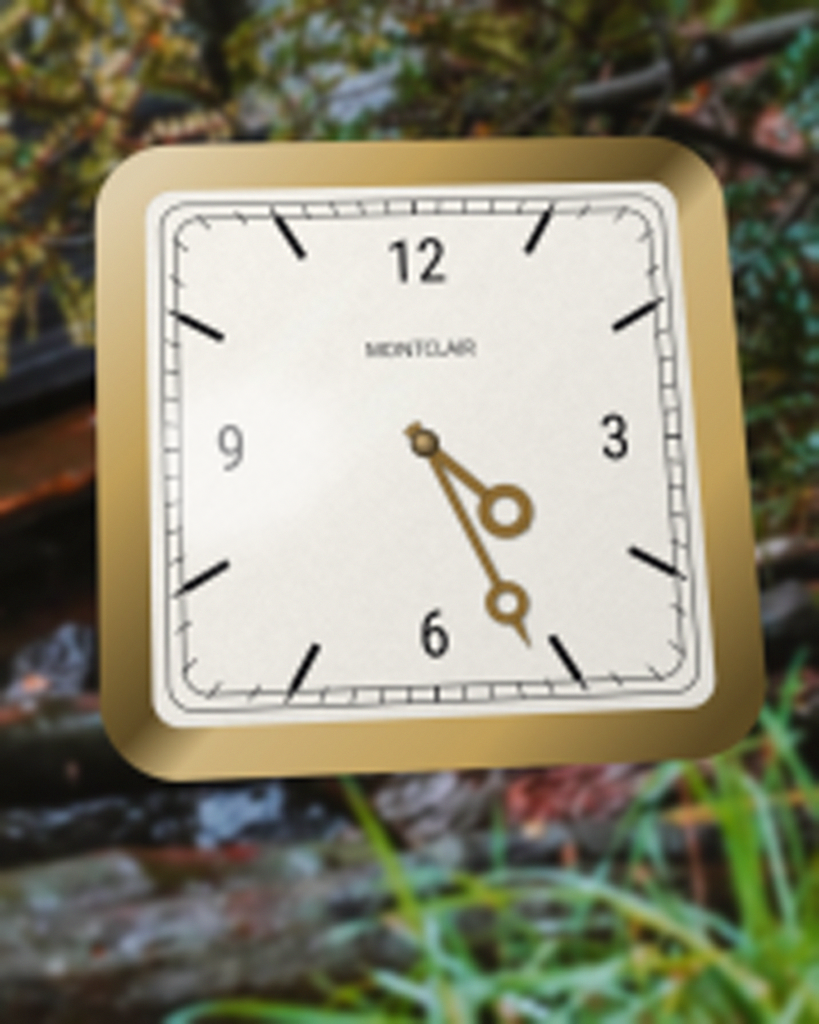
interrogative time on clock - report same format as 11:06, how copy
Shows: 4:26
